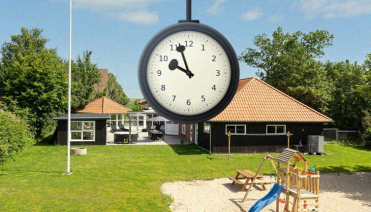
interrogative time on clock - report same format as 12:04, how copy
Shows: 9:57
